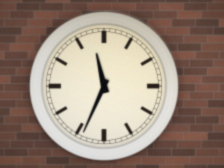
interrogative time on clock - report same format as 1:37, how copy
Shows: 11:34
